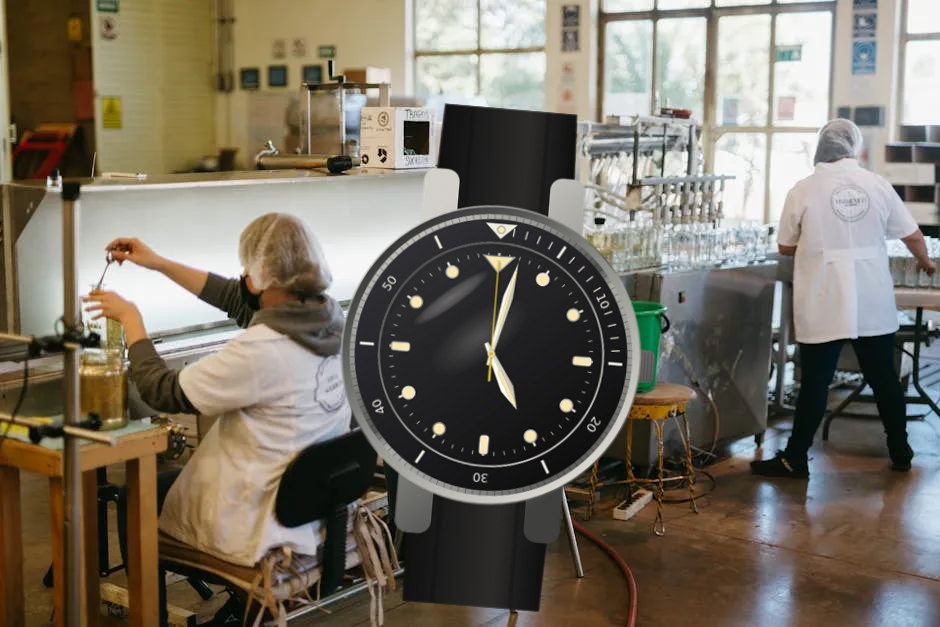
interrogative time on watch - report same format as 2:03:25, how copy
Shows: 5:02:00
